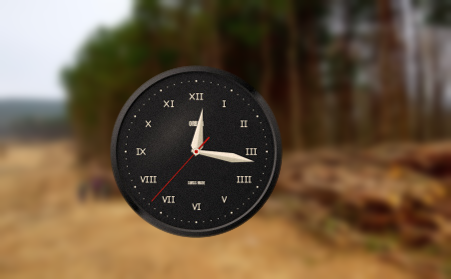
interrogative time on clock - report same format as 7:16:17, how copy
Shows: 12:16:37
